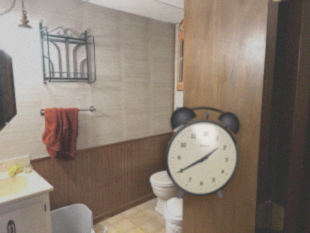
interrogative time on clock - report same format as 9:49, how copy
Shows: 1:40
